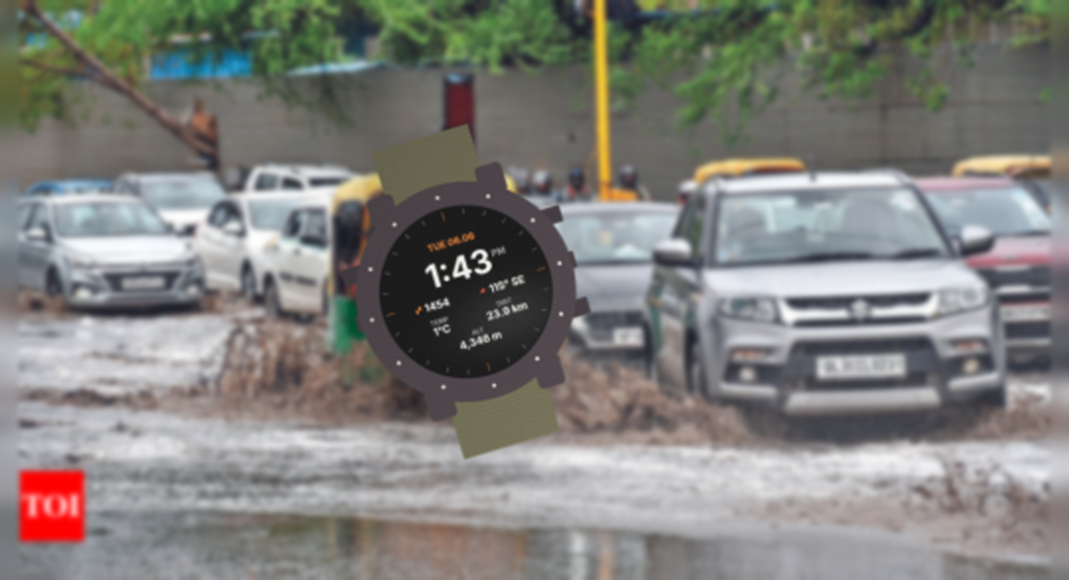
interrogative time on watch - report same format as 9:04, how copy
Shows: 1:43
